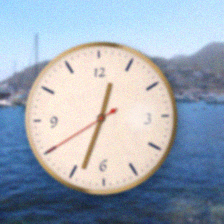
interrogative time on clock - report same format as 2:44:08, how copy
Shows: 12:33:40
